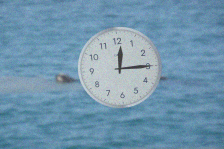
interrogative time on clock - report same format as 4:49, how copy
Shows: 12:15
